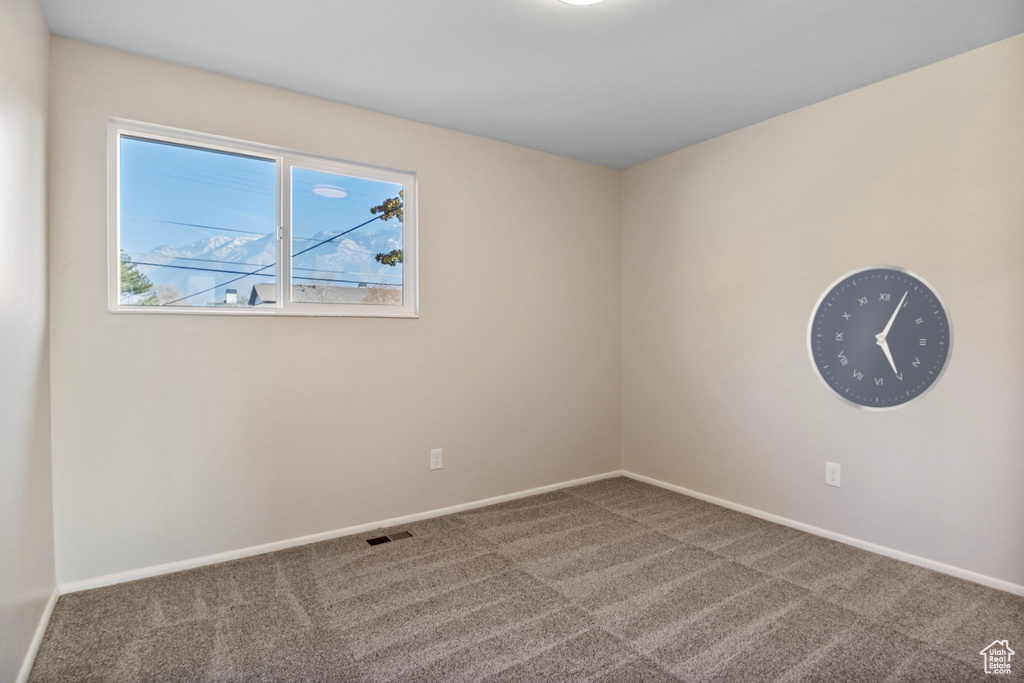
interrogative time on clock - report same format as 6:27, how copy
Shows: 5:04
